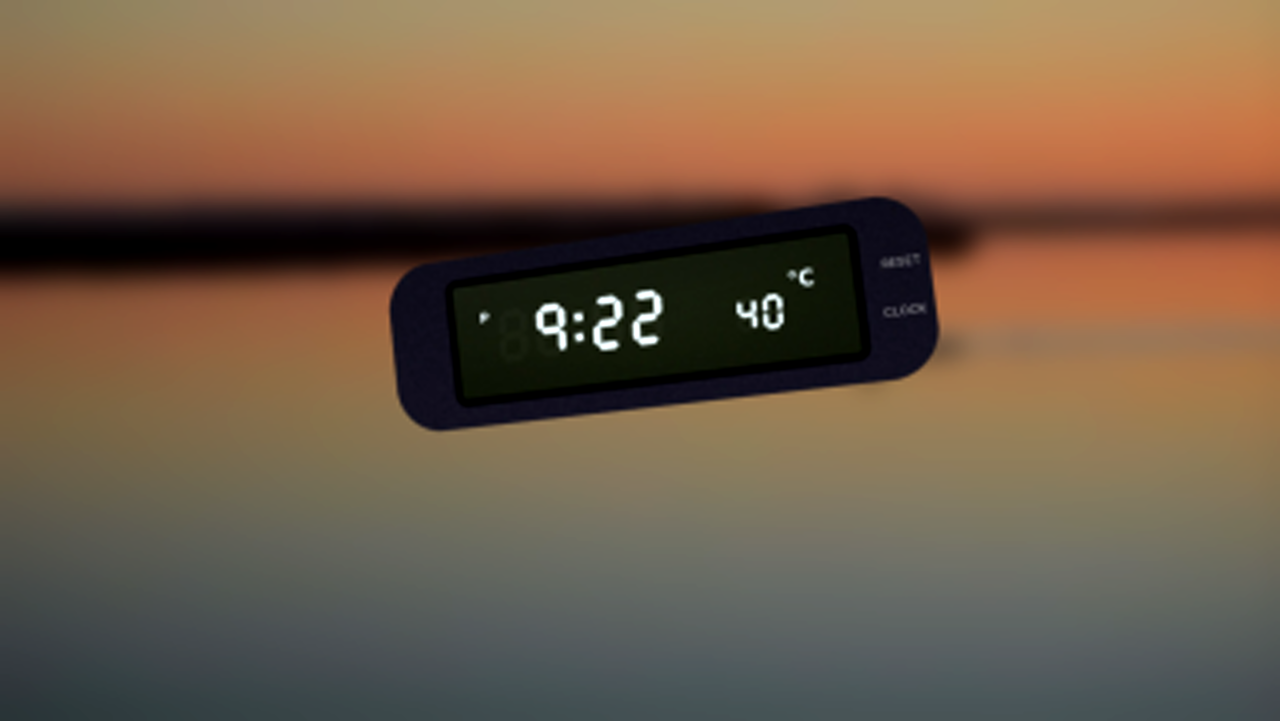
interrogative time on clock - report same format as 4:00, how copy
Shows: 9:22
